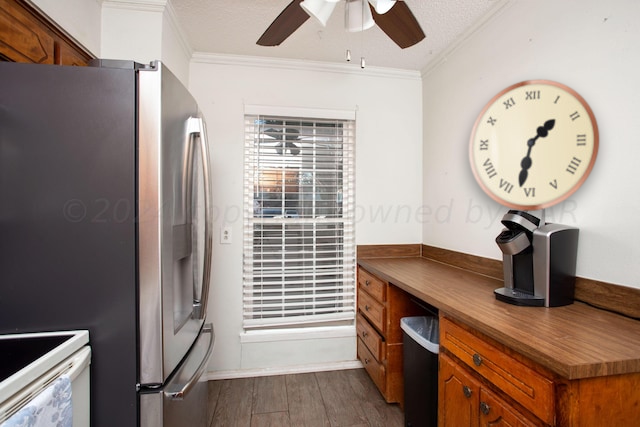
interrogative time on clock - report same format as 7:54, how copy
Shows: 1:32
